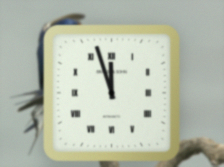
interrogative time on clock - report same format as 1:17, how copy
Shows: 11:57
